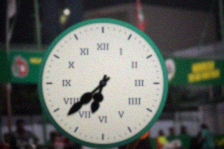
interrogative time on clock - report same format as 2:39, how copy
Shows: 6:38
